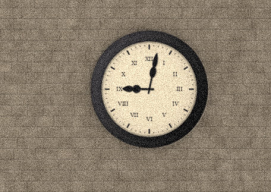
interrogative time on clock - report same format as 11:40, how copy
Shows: 9:02
